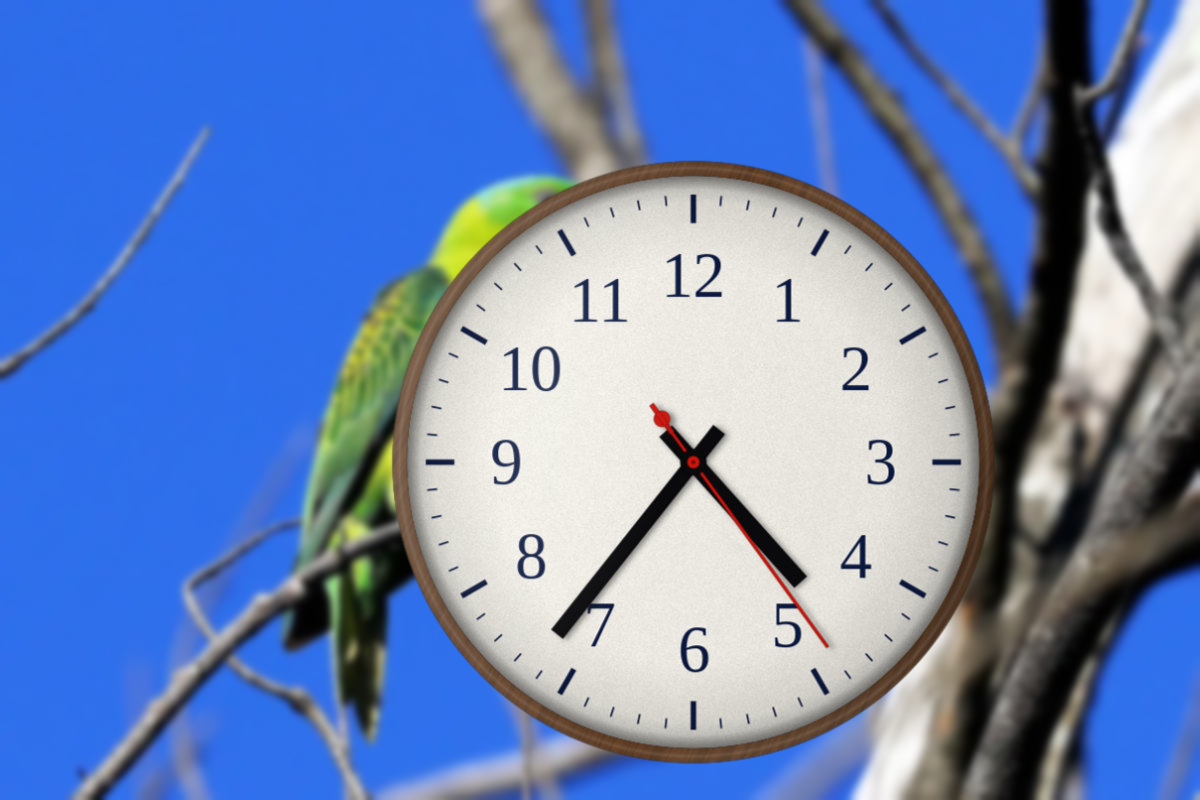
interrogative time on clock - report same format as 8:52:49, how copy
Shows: 4:36:24
